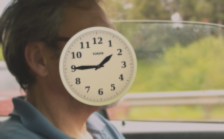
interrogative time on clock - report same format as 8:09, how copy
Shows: 1:45
